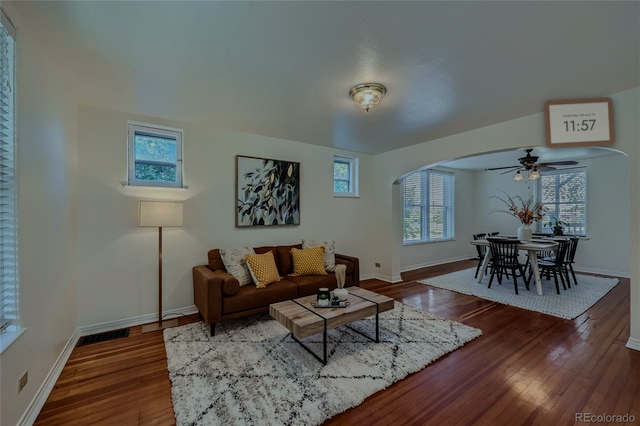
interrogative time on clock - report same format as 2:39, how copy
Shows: 11:57
